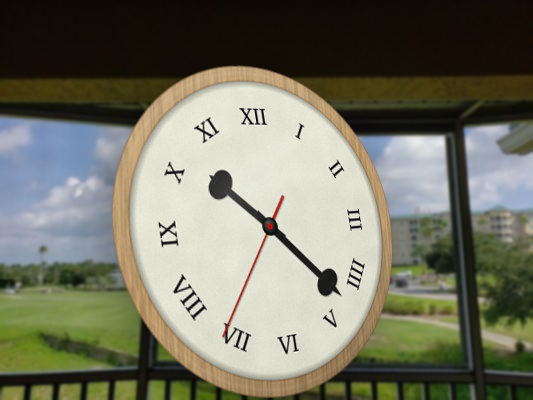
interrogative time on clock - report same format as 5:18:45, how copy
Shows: 10:22:36
